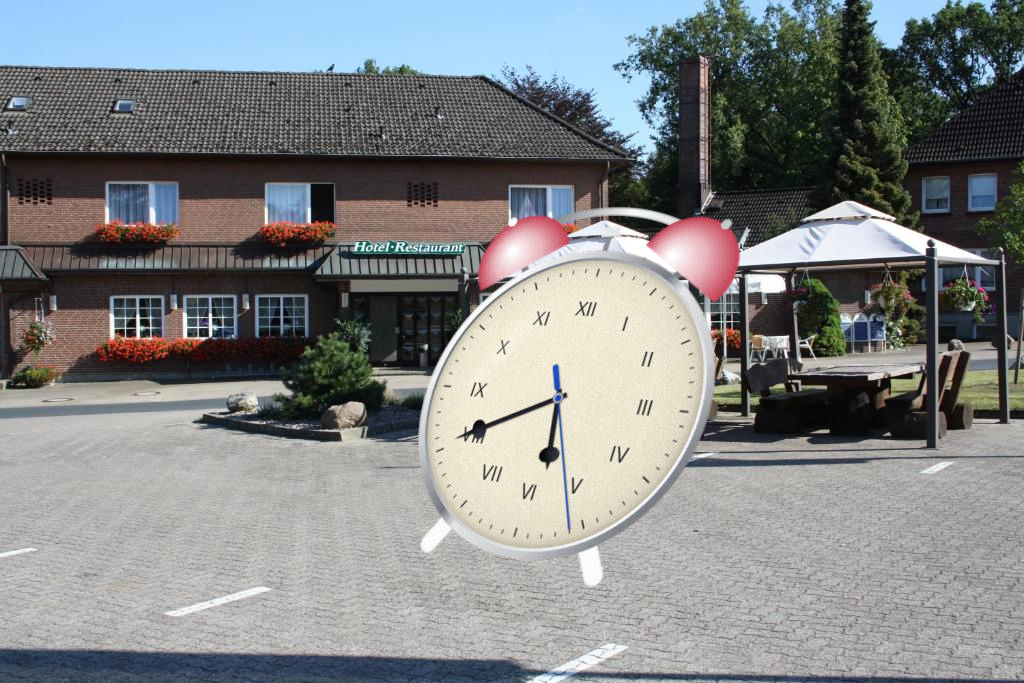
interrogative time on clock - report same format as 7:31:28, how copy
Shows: 5:40:26
